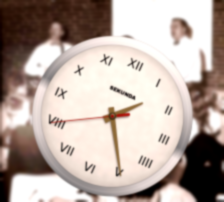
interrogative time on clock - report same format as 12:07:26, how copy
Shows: 1:24:40
